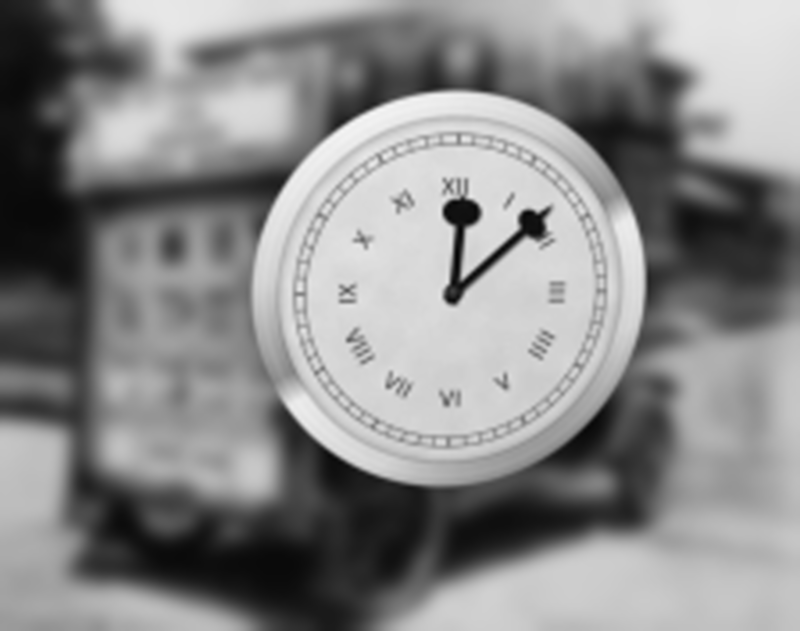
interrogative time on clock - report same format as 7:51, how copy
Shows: 12:08
